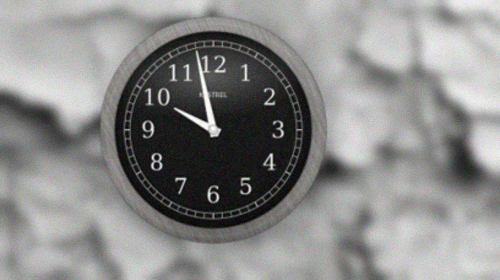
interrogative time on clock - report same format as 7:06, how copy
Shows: 9:58
